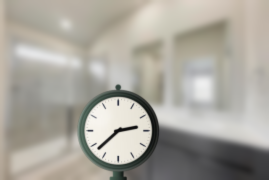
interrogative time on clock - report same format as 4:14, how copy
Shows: 2:38
